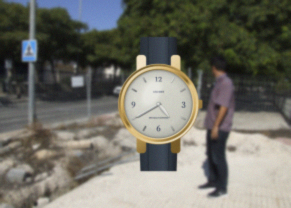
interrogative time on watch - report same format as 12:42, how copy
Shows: 4:40
